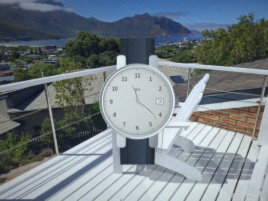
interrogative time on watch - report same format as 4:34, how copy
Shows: 11:22
